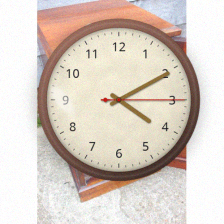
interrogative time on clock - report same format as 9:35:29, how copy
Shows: 4:10:15
